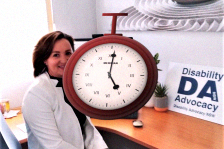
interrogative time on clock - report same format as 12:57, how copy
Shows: 5:01
